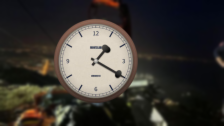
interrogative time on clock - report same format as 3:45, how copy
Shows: 1:20
